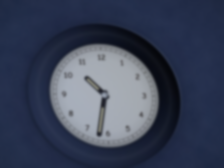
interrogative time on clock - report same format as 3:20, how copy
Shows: 10:32
